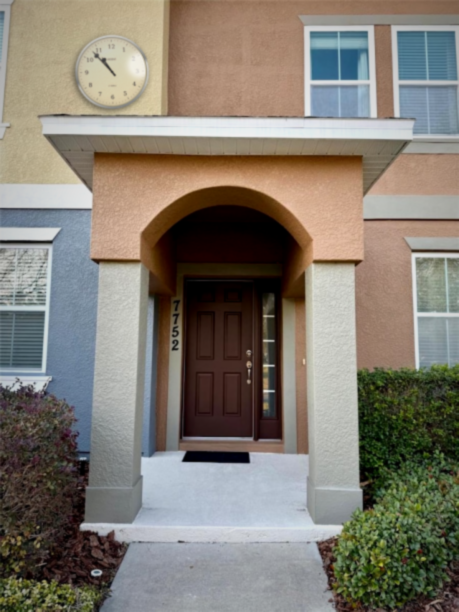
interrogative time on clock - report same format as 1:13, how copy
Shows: 10:53
